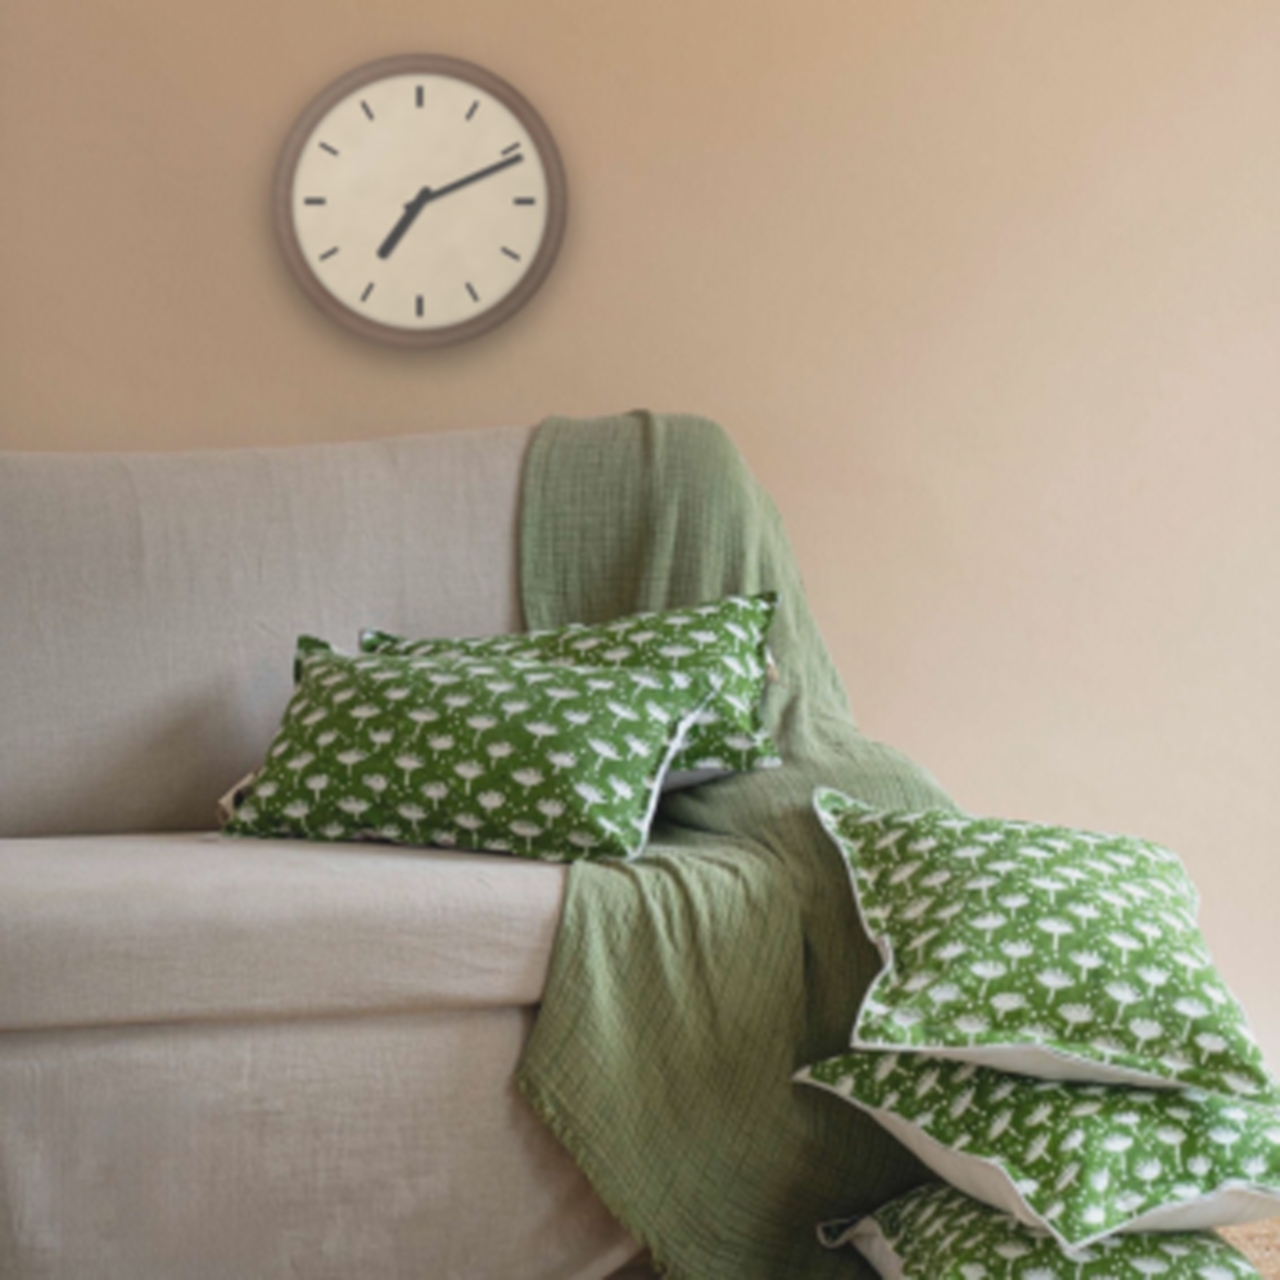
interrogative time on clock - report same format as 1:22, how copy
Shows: 7:11
